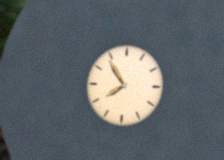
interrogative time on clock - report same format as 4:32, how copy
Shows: 7:54
